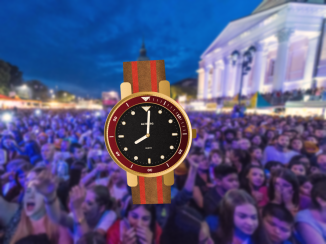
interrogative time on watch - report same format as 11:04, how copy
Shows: 8:01
